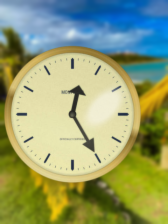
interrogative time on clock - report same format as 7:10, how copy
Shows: 12:25
